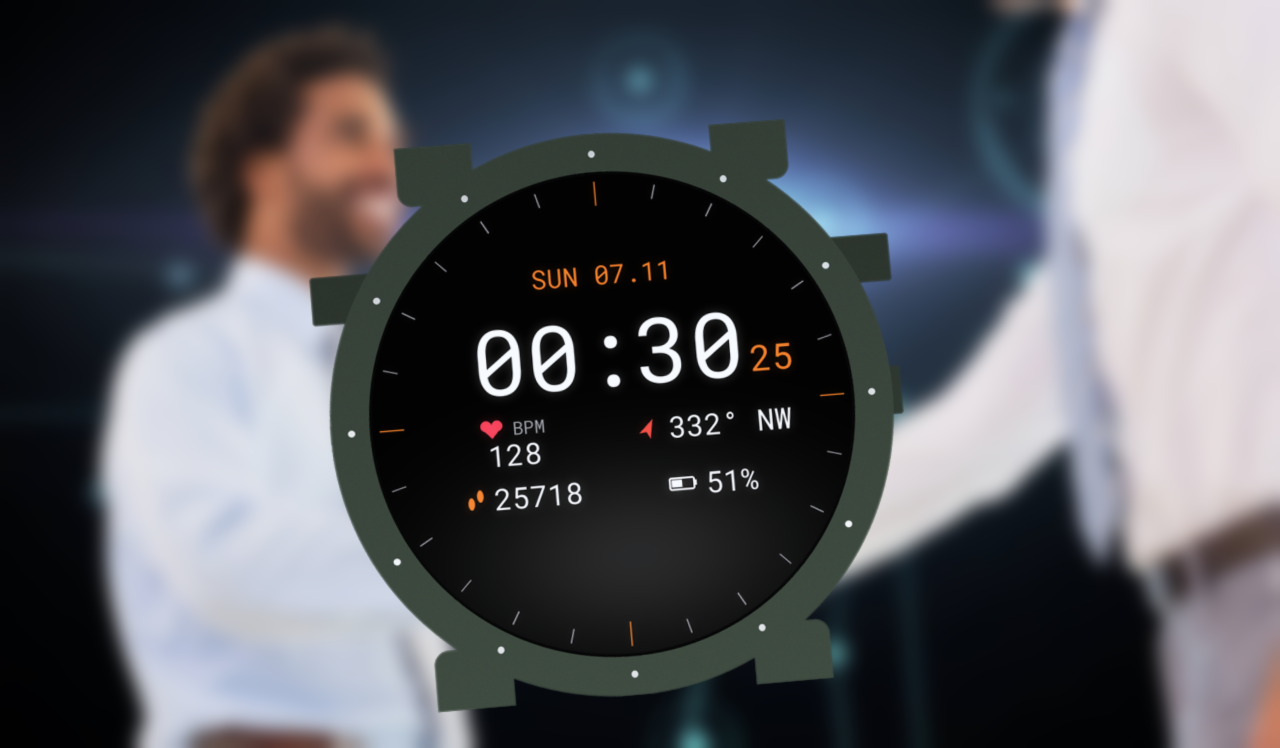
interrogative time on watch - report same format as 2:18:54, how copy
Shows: 0:30:25
